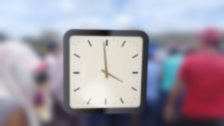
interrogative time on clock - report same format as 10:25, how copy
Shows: 3:59
